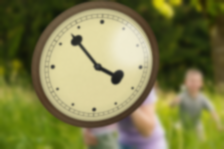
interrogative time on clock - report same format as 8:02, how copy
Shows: 3:53
